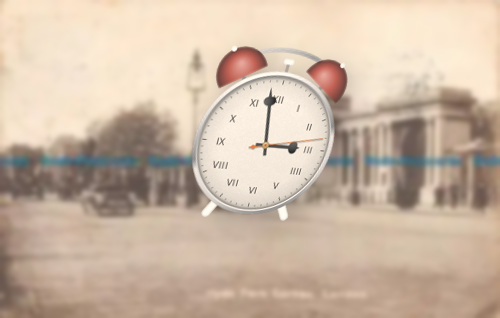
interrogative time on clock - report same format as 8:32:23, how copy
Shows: 2:58:13
